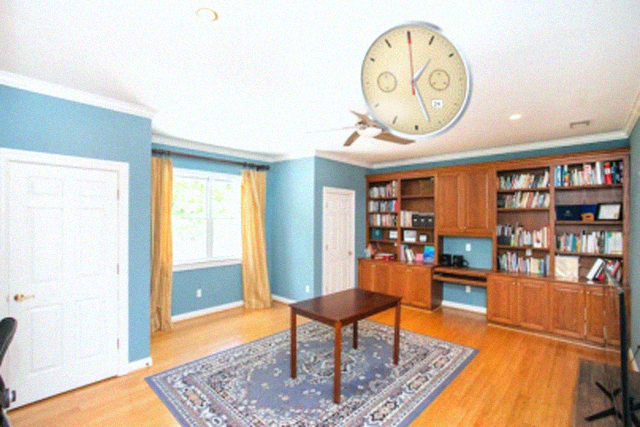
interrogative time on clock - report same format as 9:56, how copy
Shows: 1:27
